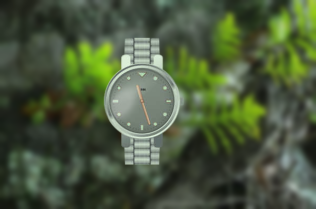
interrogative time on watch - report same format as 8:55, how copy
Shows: 11:27
